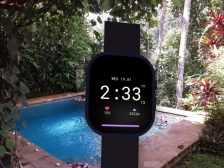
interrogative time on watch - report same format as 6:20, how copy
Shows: 2:33
